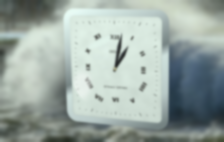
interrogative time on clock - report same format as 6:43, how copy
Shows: 1:02
